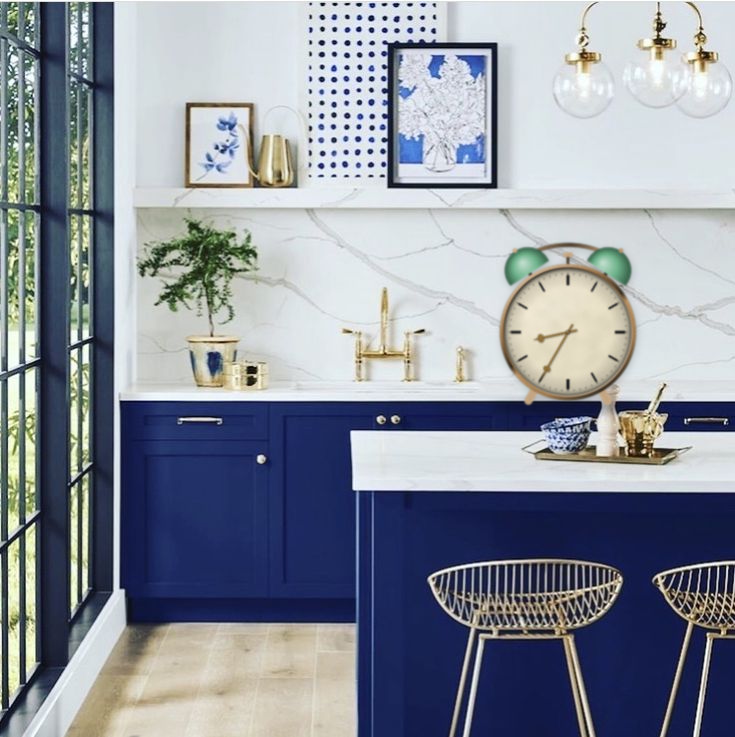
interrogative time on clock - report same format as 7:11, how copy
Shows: 8:35
